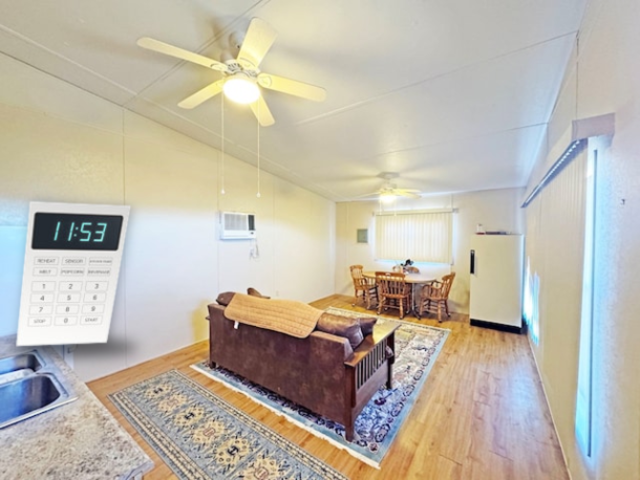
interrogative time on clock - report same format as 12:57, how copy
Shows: 11:53
